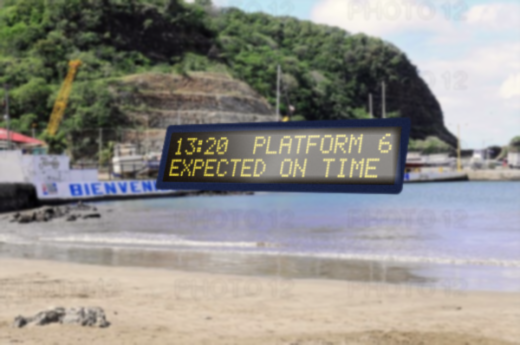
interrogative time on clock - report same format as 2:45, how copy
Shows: 13:20
